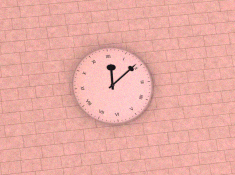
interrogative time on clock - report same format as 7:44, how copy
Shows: 12:09
